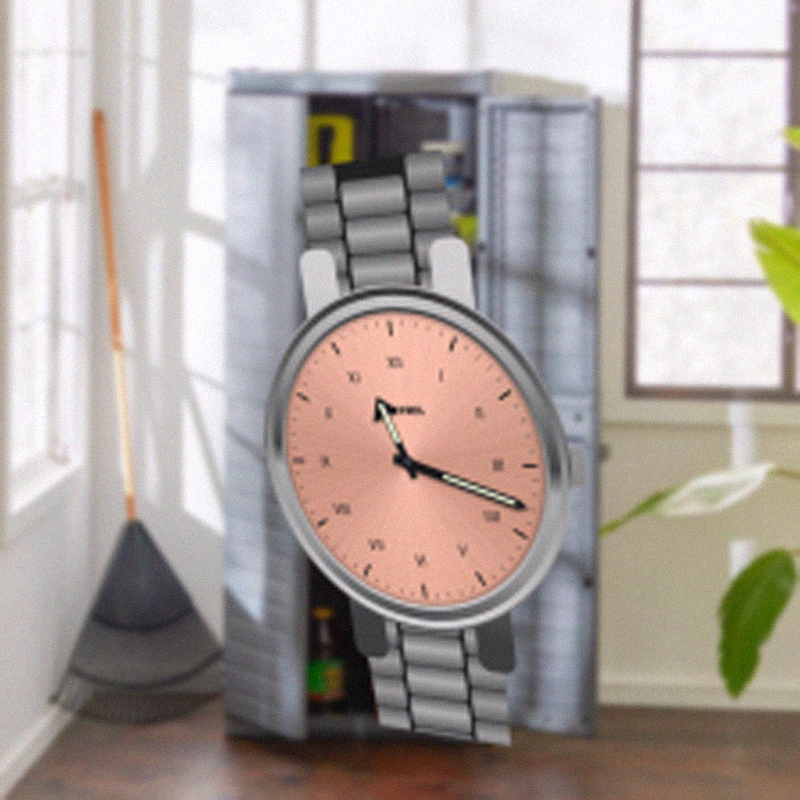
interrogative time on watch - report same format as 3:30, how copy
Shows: 11:18
